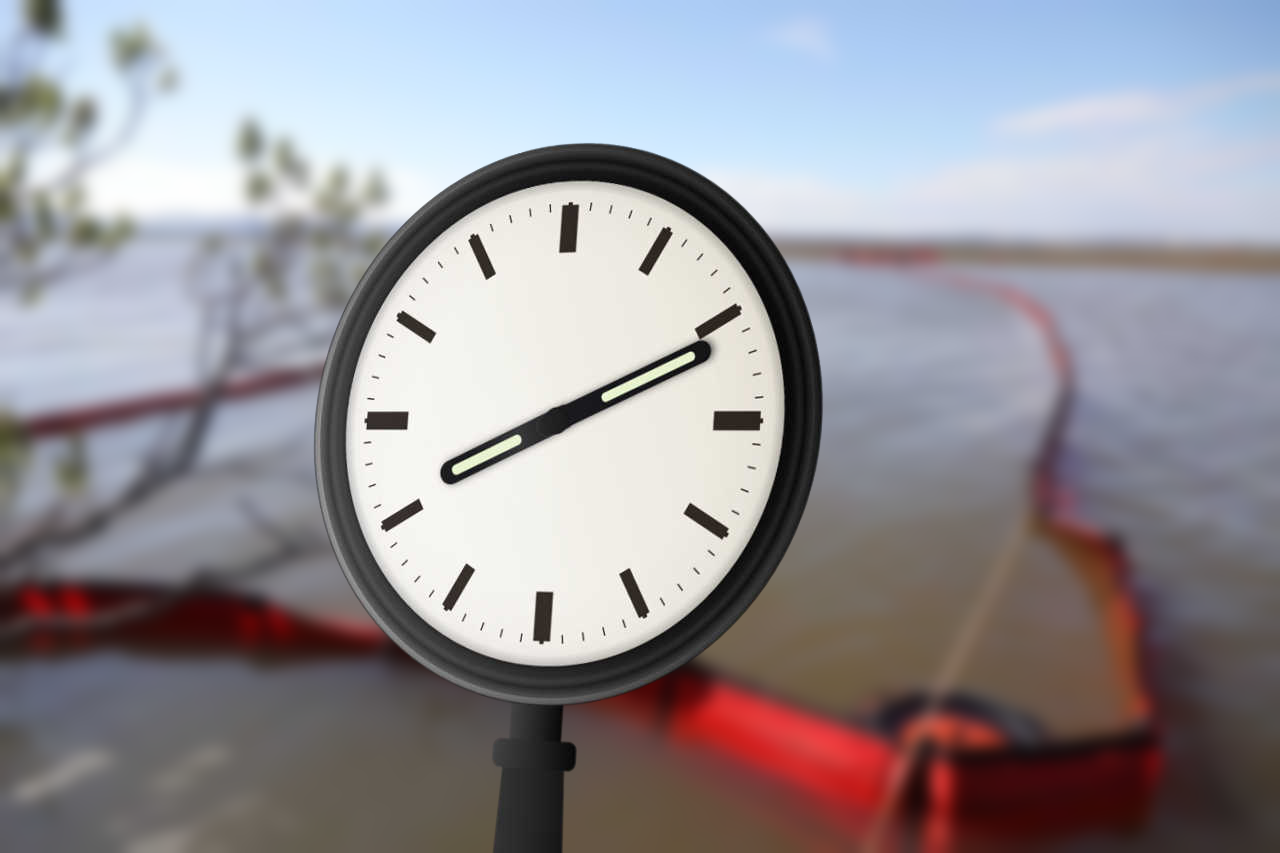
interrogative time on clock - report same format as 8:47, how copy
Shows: 8:11
